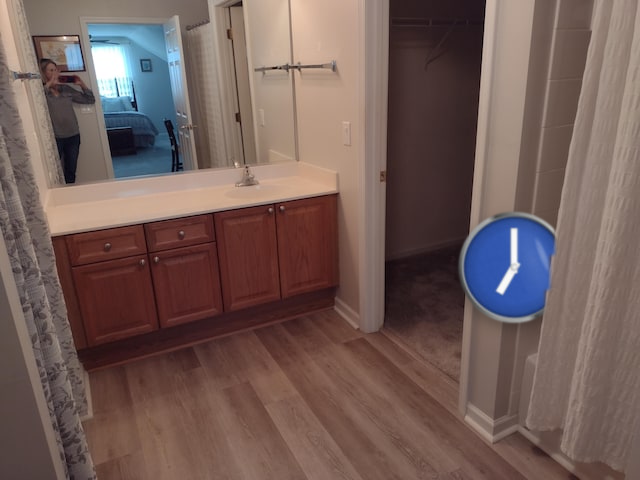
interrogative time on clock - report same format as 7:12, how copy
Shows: 7:00
